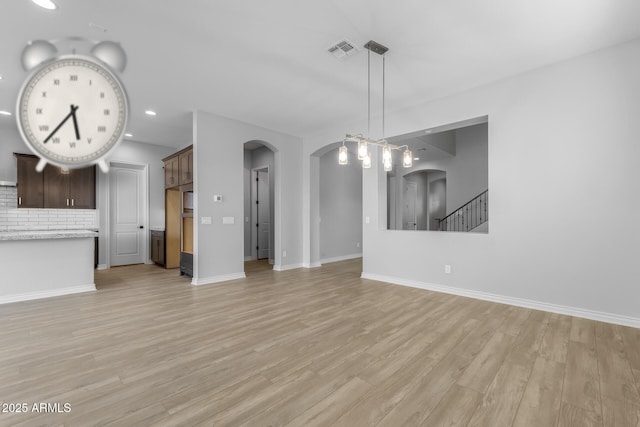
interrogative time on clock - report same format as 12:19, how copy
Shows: 5:37
